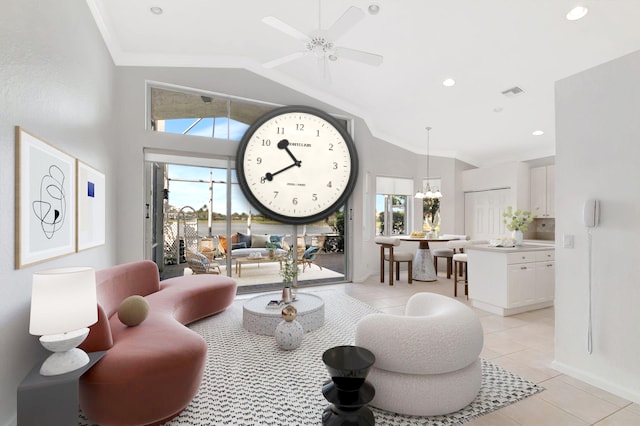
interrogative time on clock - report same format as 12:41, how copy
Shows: 10:40
